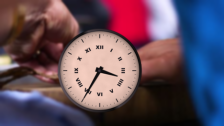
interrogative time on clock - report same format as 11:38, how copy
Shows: 3:35
